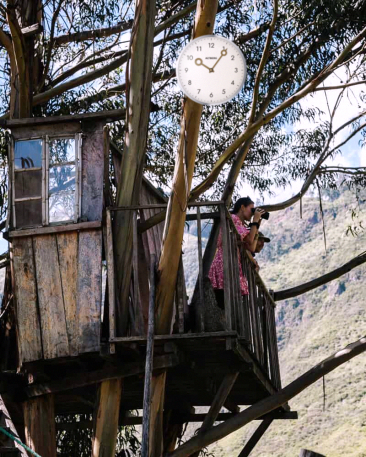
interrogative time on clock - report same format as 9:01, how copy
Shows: 10:06
